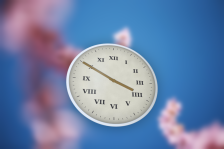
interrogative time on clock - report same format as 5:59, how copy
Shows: 3:50
